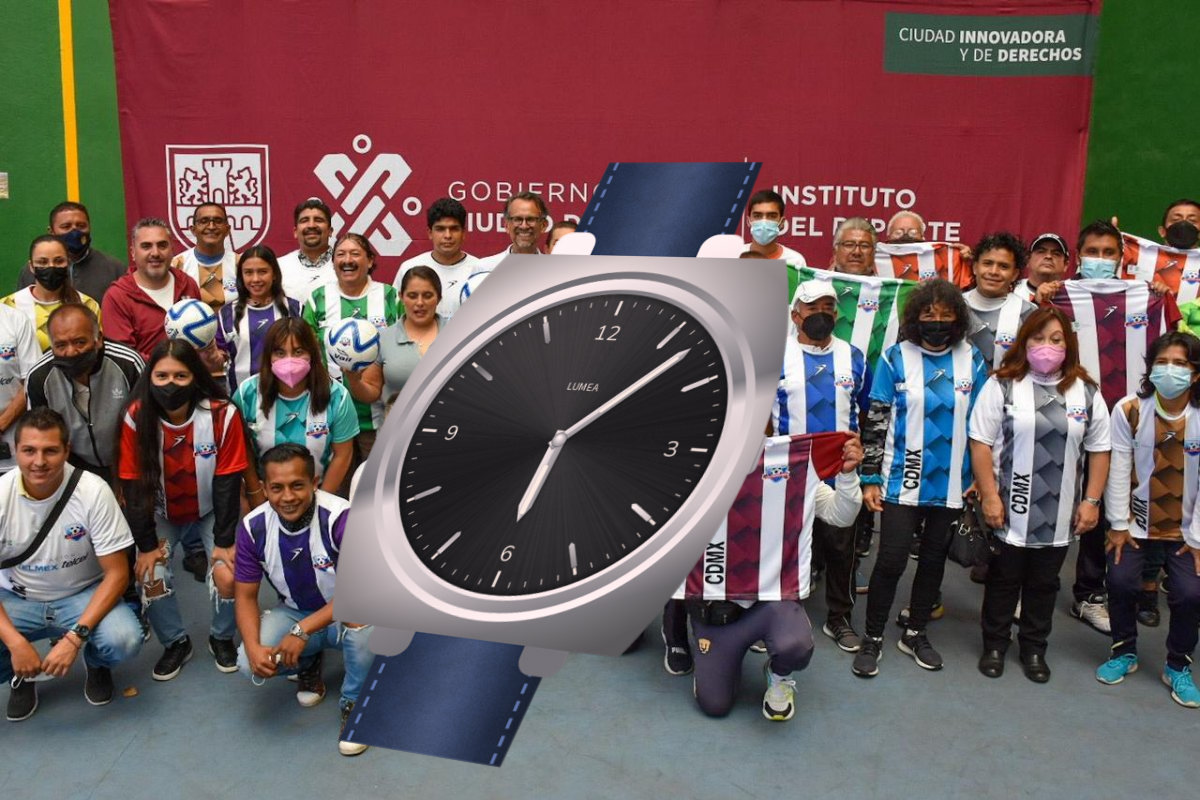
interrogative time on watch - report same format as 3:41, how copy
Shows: 6:07
